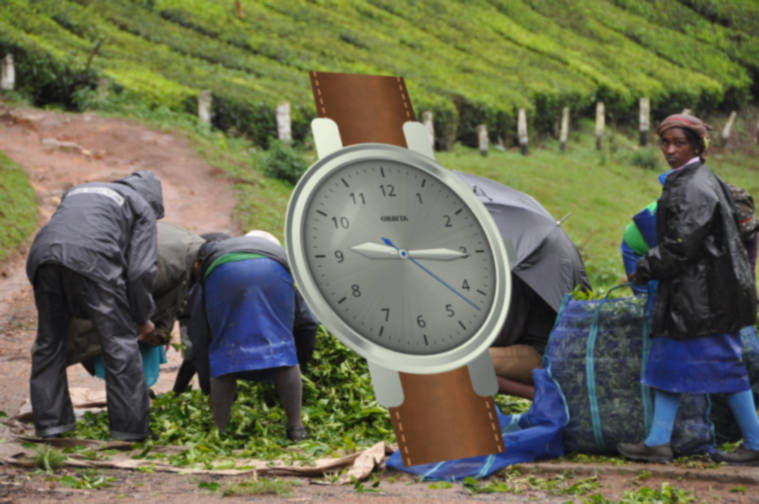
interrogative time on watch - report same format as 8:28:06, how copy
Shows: 9:15:22
